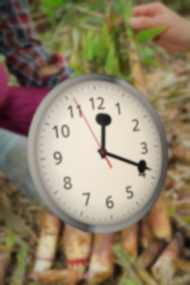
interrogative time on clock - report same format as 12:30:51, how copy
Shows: 12:18:56
